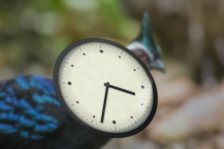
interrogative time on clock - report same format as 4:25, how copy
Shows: 3:33
